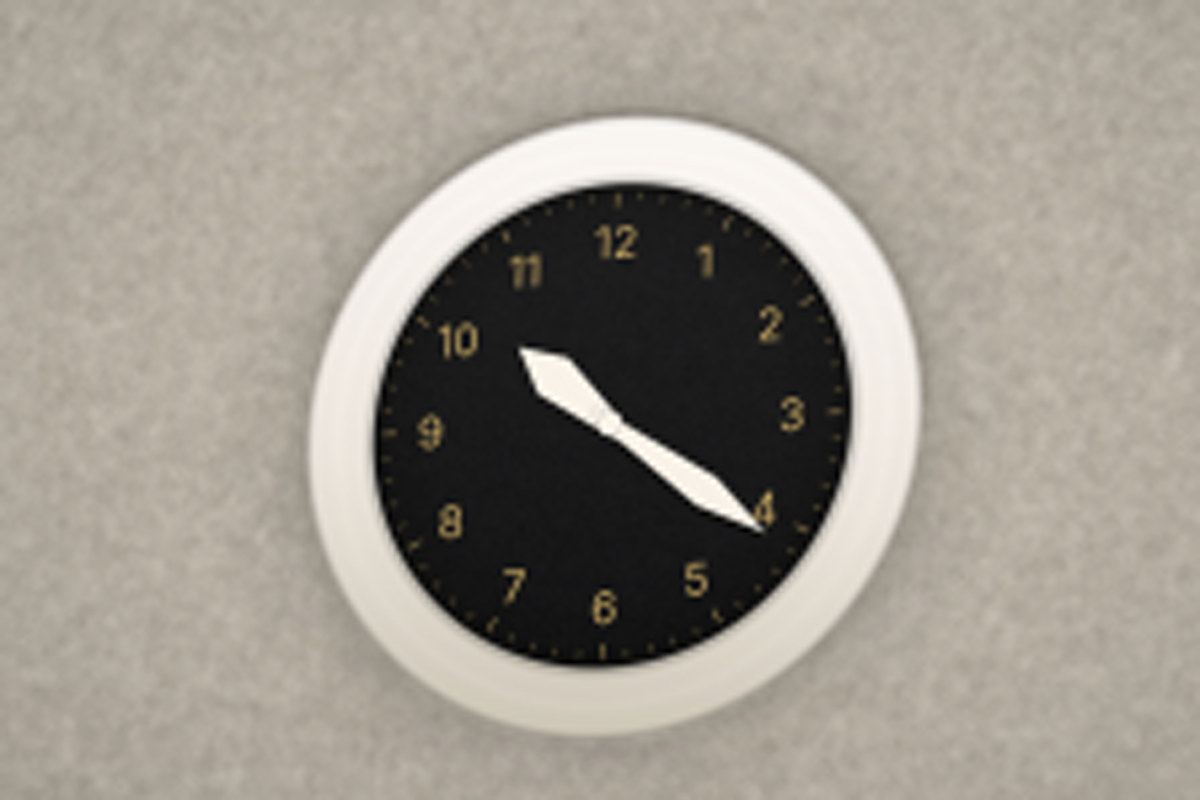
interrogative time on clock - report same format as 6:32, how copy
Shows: 10:21
